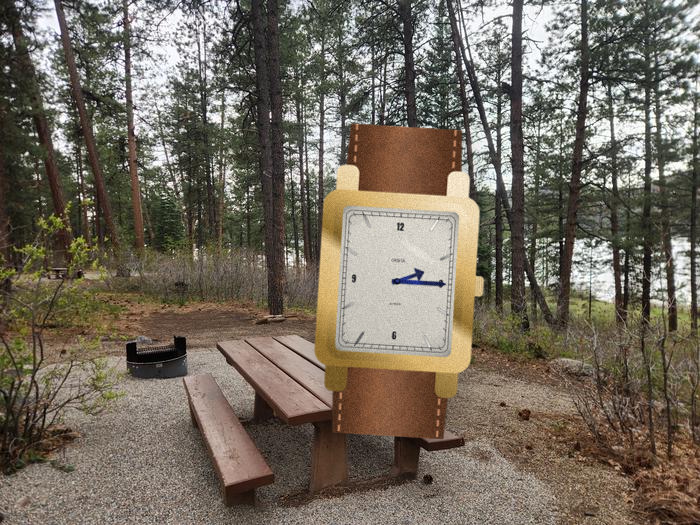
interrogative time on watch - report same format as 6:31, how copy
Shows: 2:15
